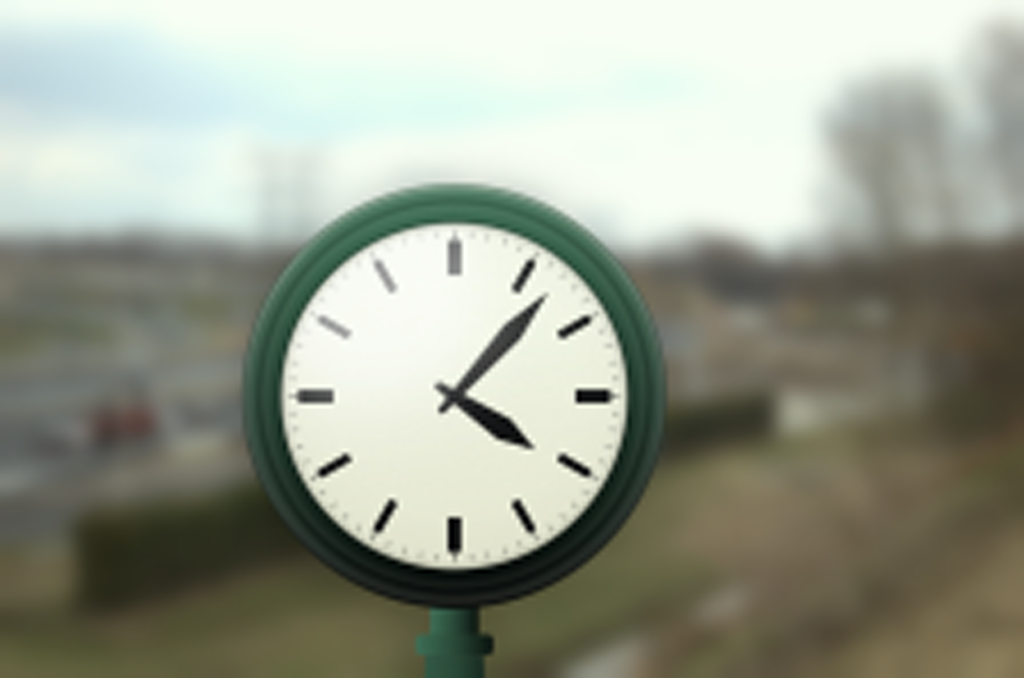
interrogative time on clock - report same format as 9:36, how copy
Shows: 4:07
